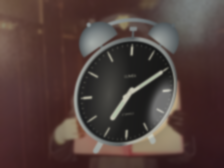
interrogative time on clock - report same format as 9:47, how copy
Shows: 7:10
